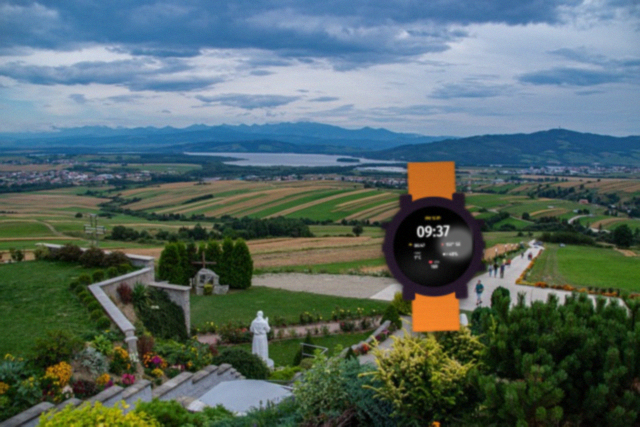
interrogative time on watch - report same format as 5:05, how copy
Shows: 9:37
